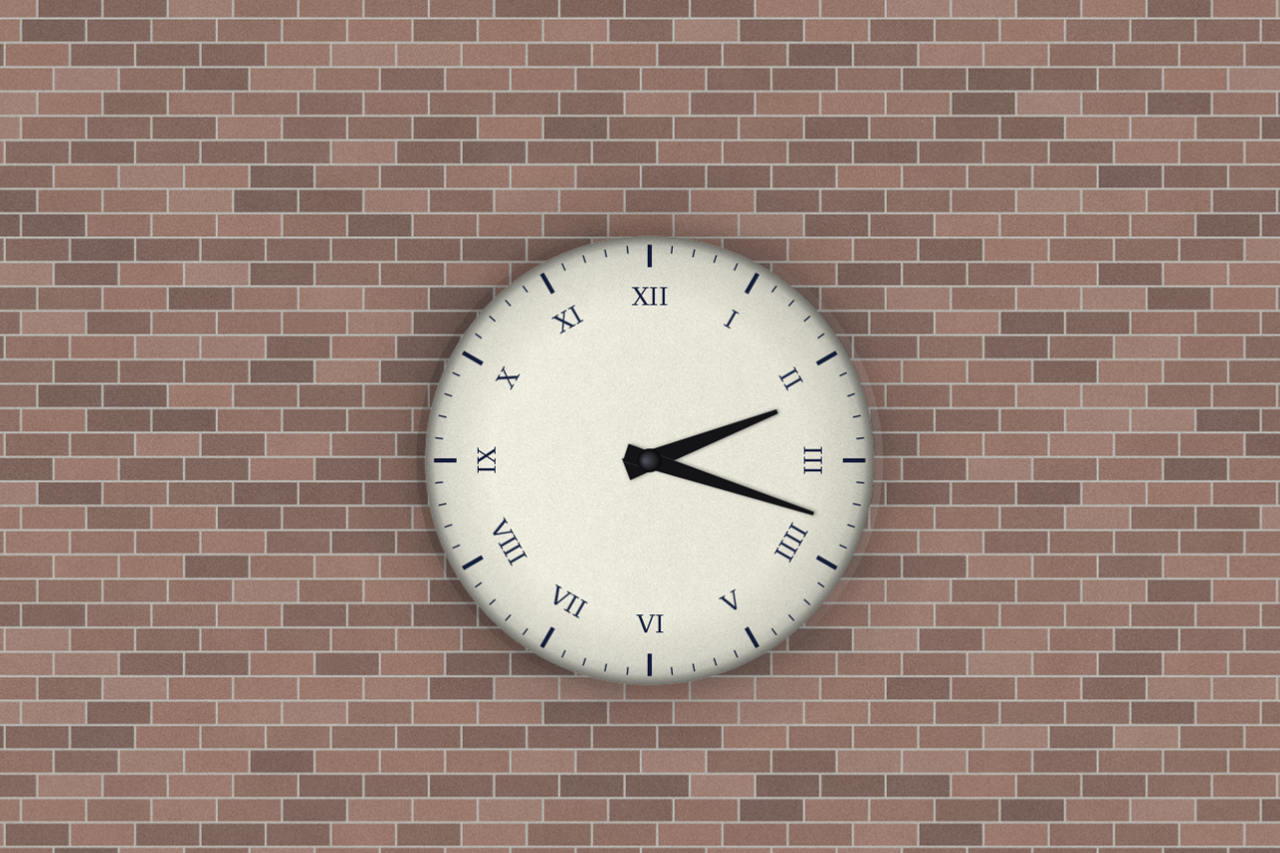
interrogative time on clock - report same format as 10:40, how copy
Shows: 2:18
